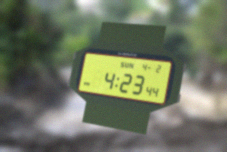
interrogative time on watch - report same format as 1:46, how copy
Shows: 4:23
